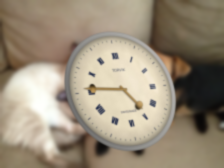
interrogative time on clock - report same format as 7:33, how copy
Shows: 4:46
